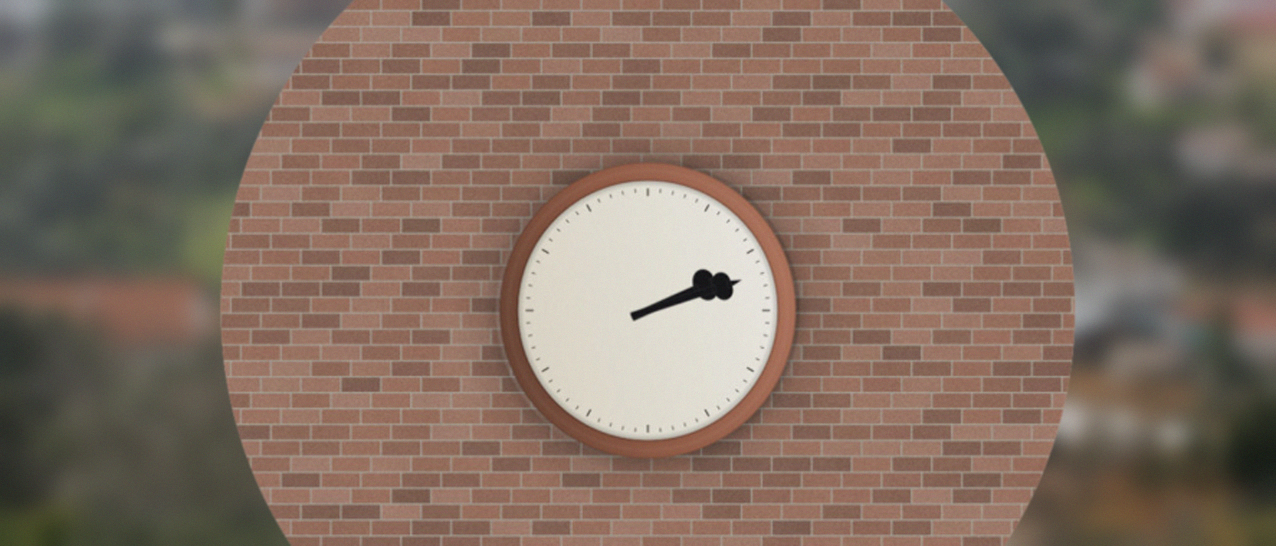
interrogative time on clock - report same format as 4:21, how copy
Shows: 2:12
